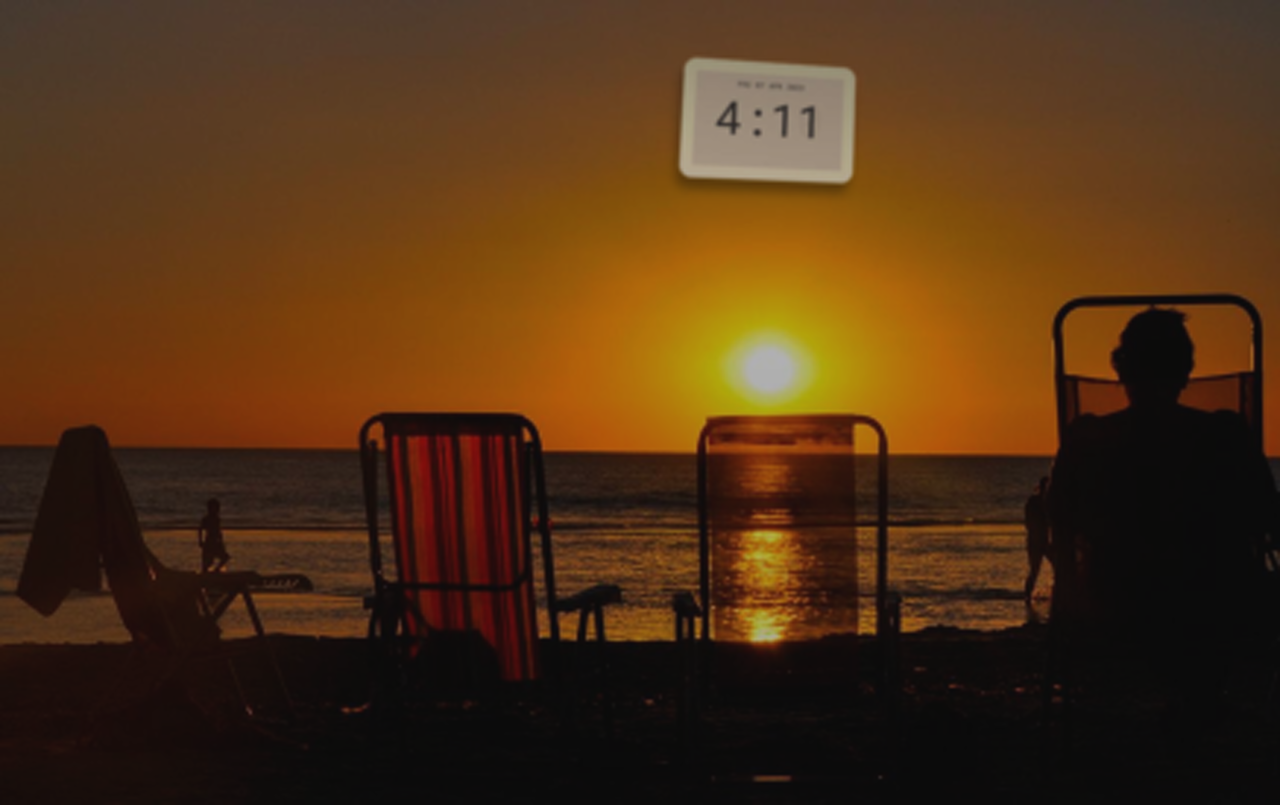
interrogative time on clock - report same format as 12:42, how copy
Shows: 4:11
